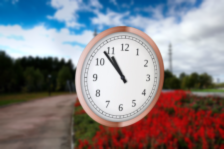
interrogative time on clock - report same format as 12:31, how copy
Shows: 10:53
